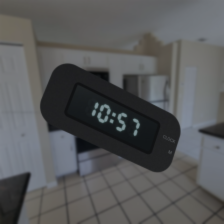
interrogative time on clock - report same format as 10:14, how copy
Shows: 10:57
